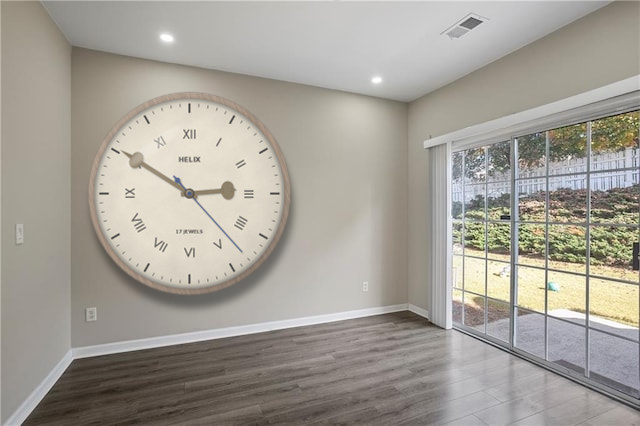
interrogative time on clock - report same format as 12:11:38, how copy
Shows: 2:50:23
